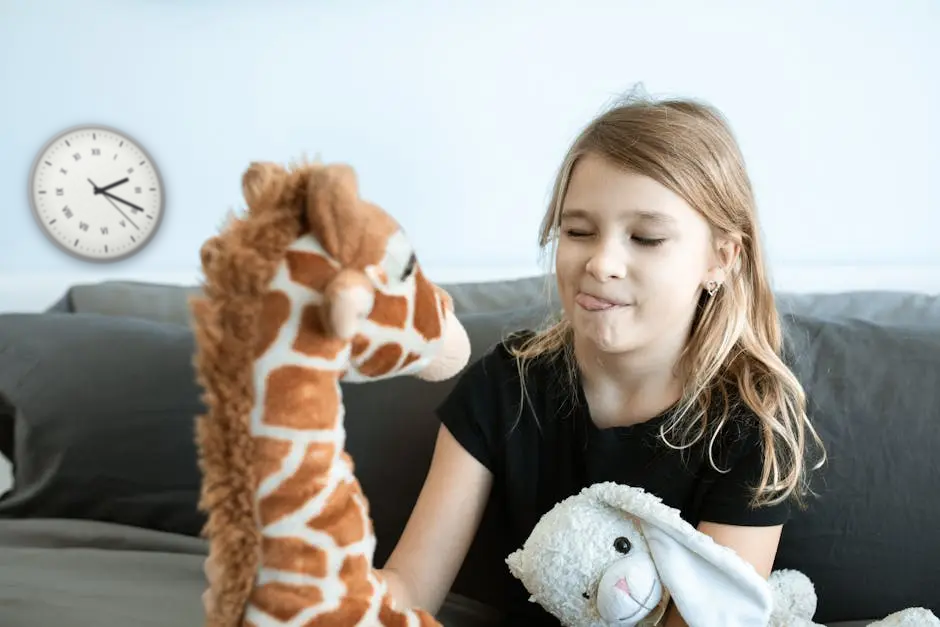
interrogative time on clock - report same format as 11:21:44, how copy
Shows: 2:19:23
